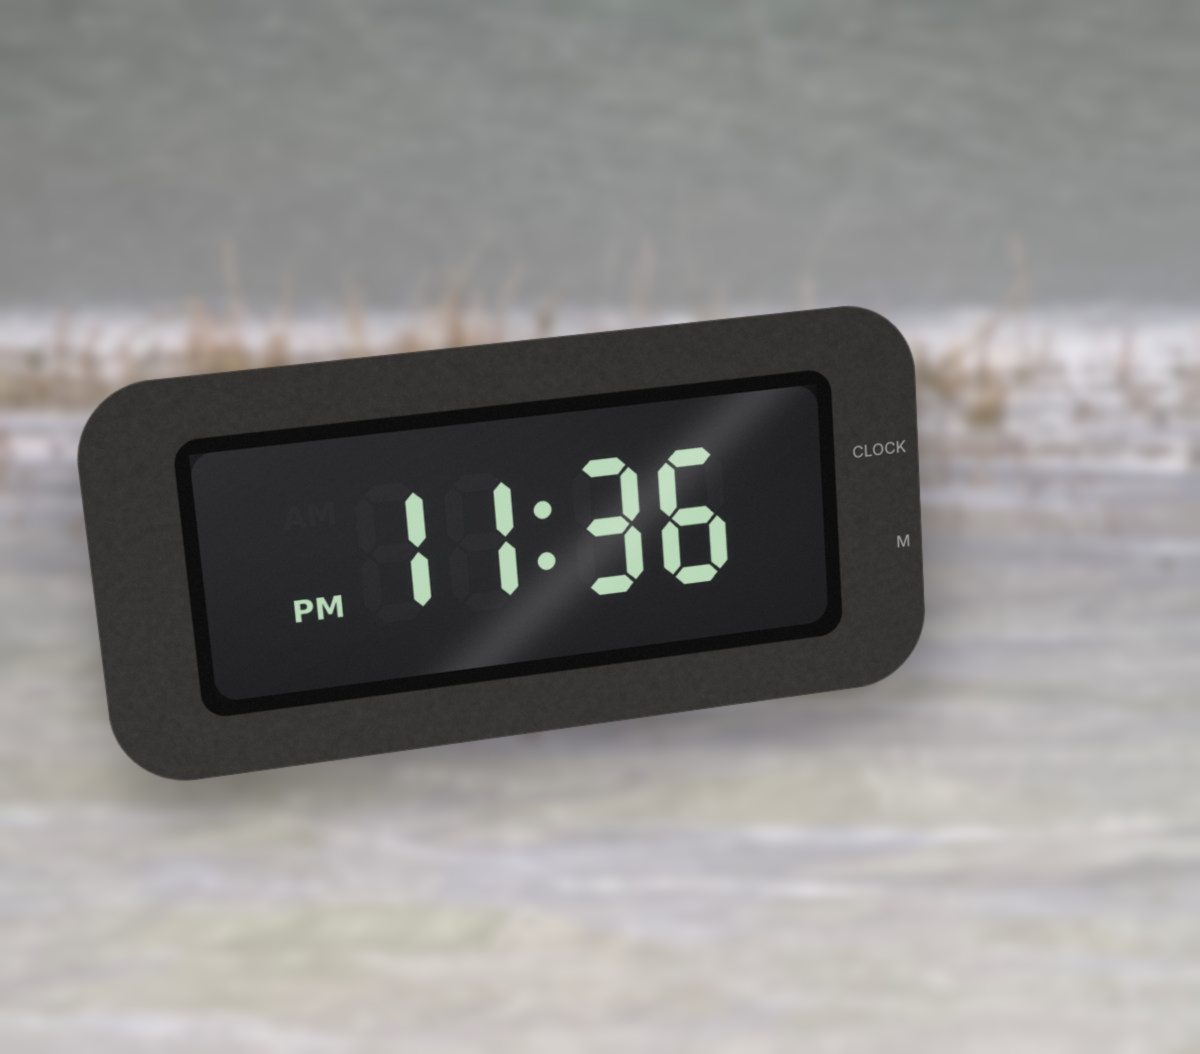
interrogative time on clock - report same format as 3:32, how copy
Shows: 11:36
